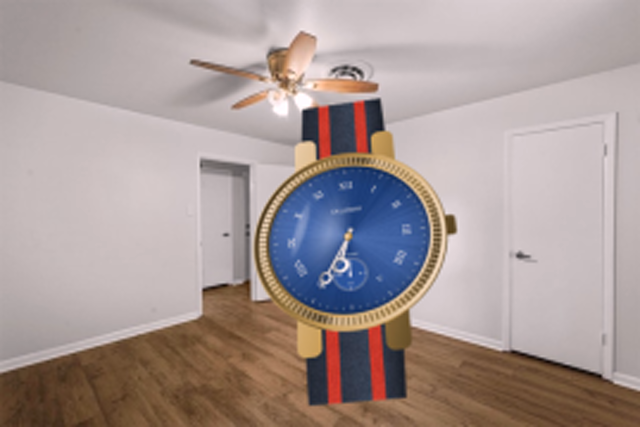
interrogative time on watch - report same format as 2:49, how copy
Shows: 6:35
